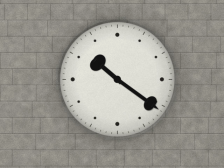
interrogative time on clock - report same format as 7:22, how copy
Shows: 10:21
